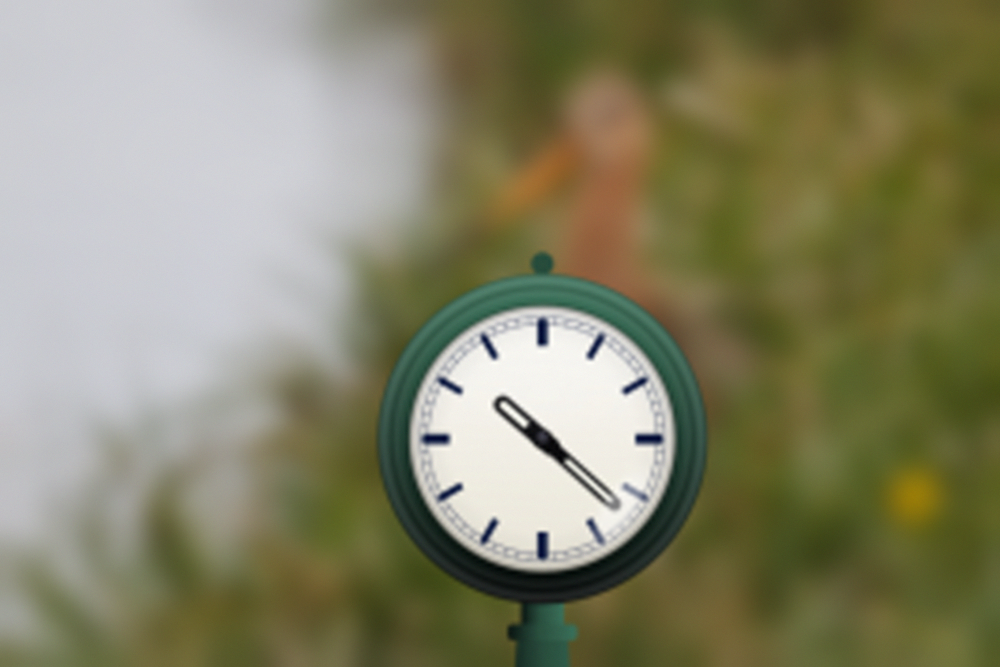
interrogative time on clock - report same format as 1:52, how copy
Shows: 10:22
